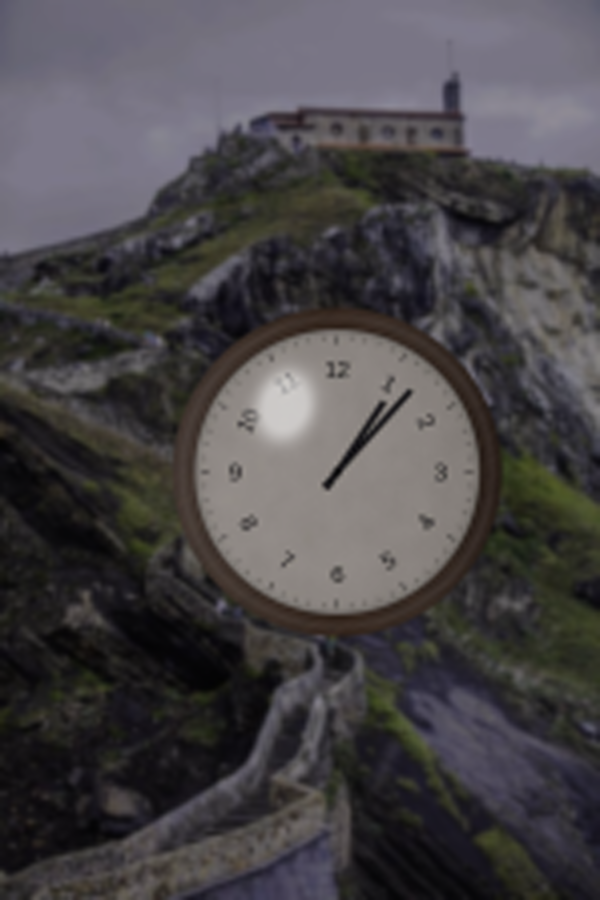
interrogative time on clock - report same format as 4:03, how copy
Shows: 1:07
